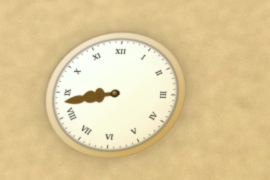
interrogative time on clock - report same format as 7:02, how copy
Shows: 8:43
